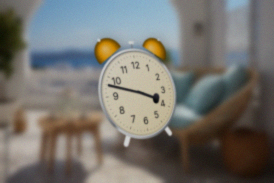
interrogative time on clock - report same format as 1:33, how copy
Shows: 3:48
